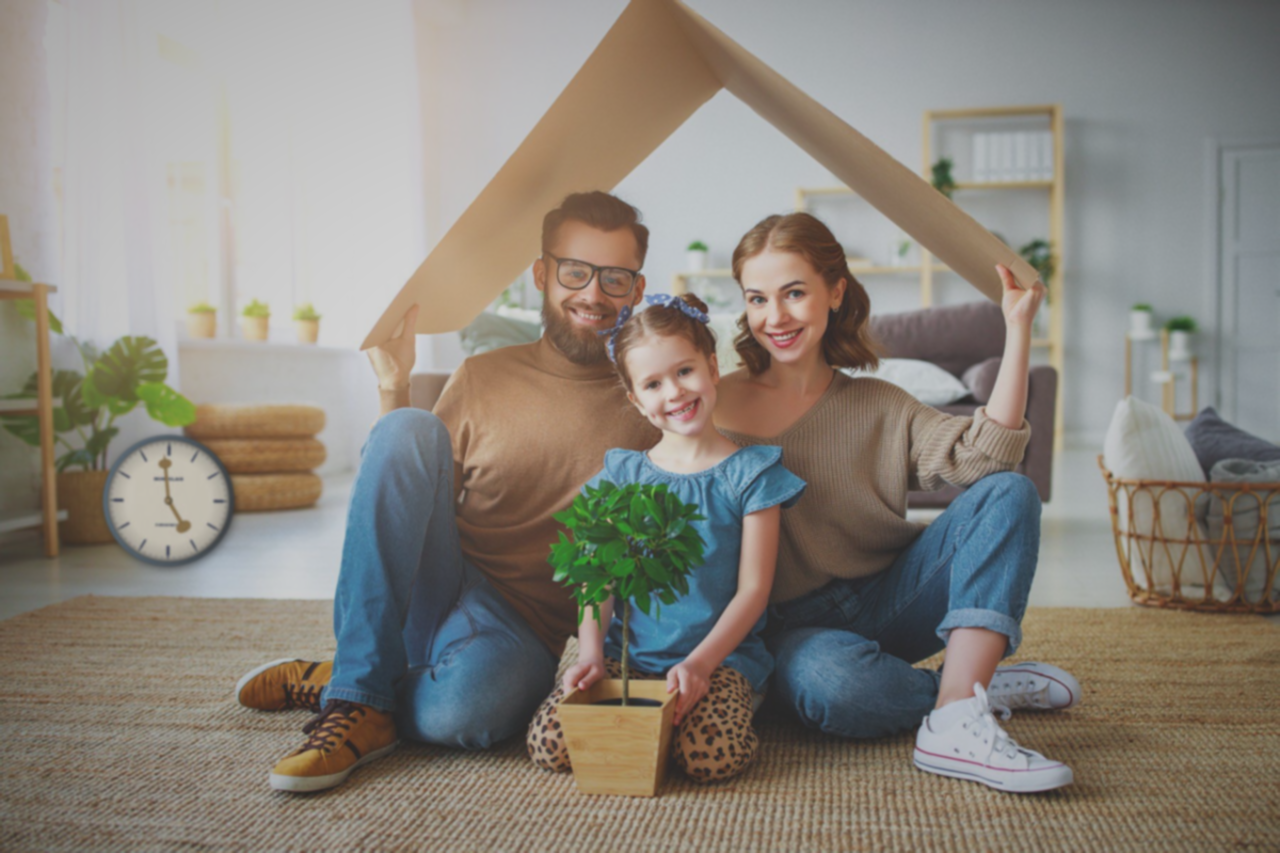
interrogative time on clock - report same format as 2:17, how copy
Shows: 4:59
